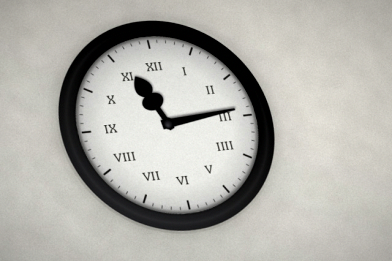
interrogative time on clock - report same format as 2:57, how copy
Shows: 11:14
